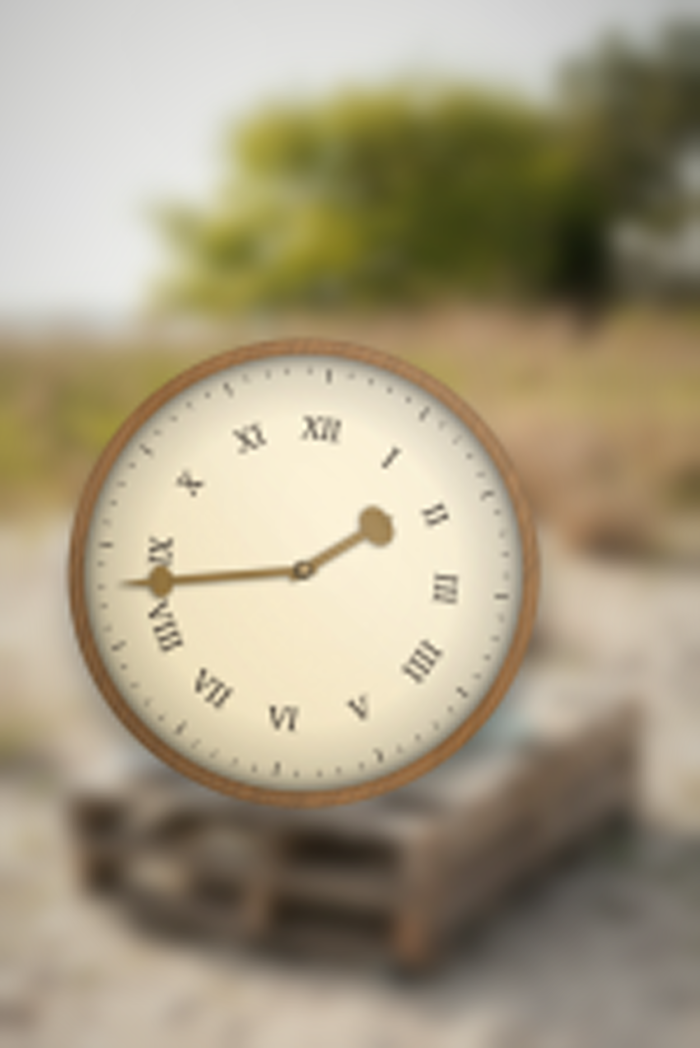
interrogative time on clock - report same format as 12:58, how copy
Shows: 1:43
